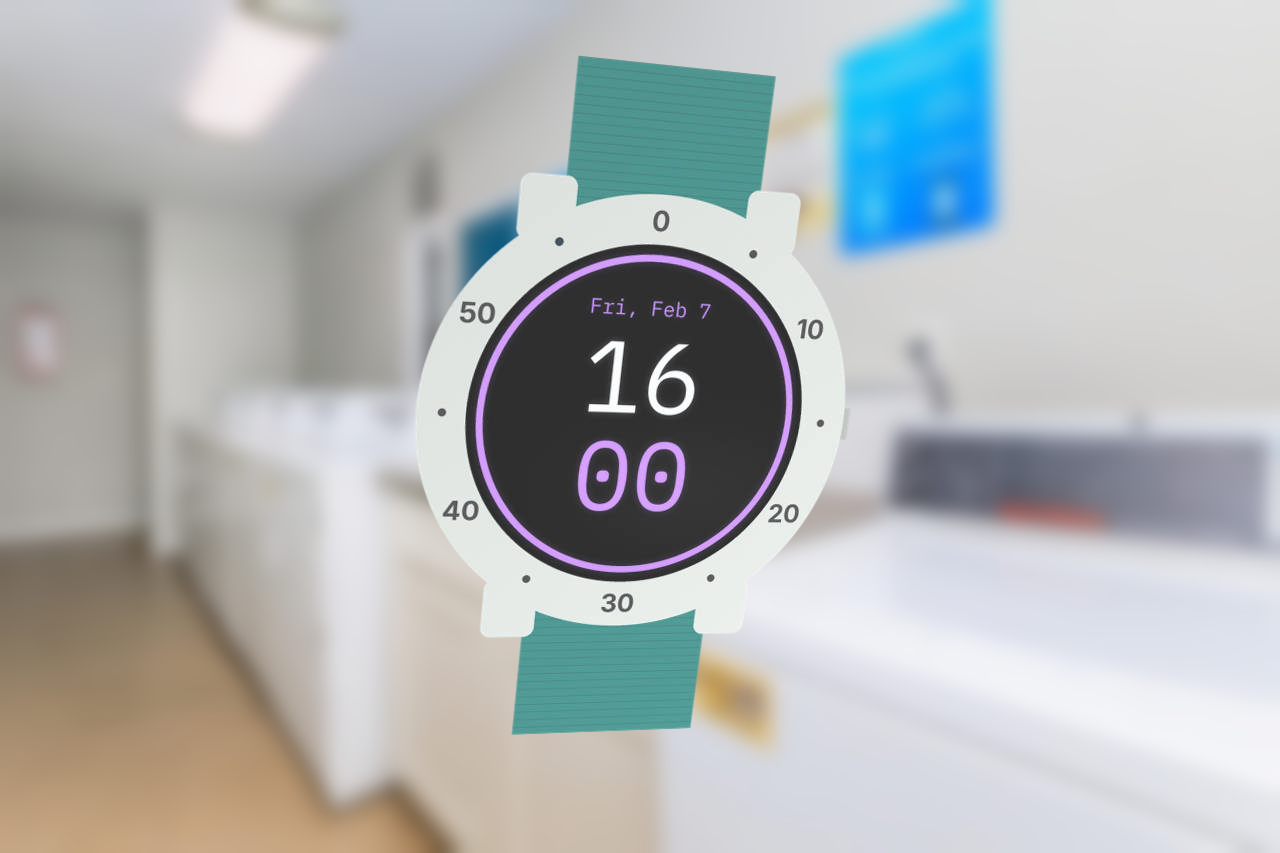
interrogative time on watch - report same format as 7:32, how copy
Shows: 16:00
